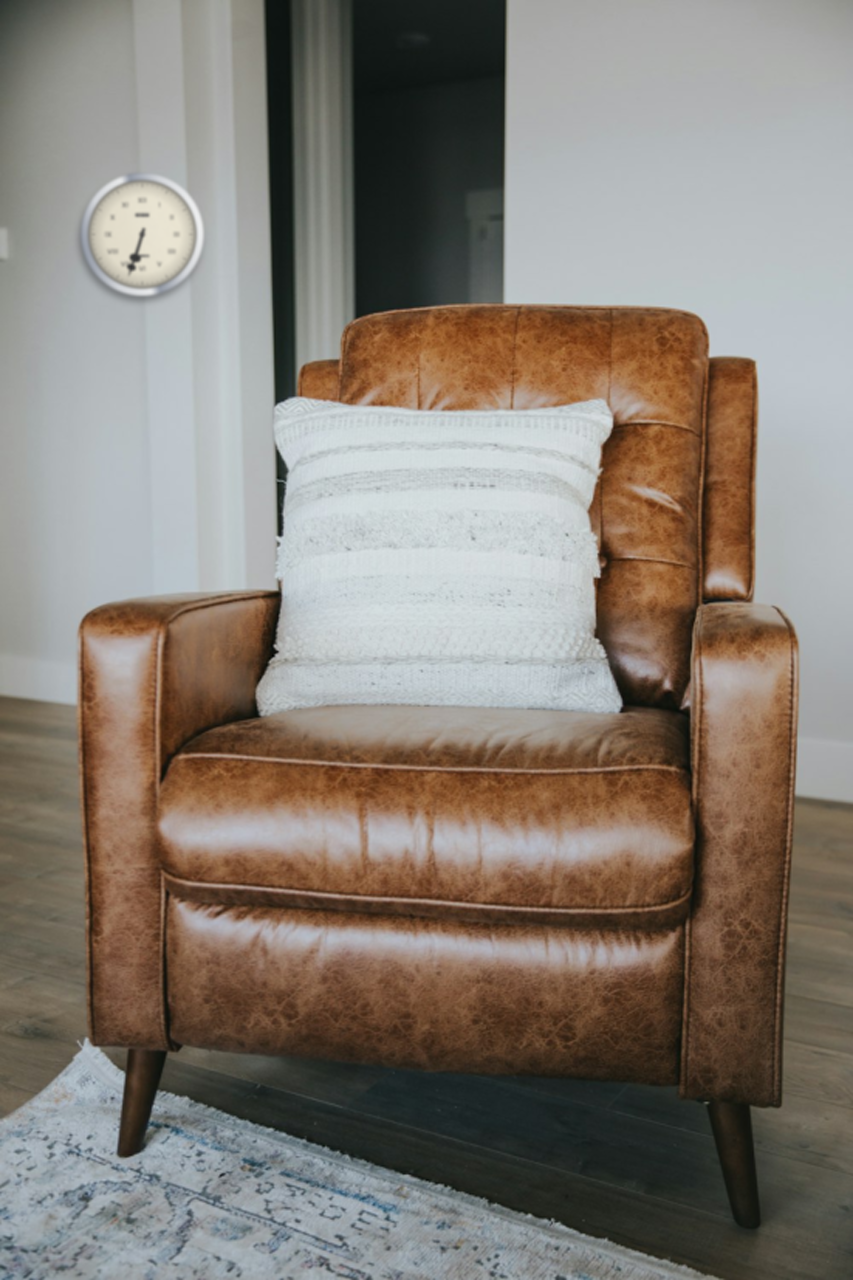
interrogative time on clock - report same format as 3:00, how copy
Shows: 6:33
